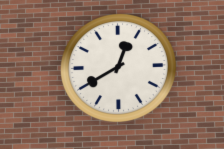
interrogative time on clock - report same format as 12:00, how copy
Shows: 12:40
